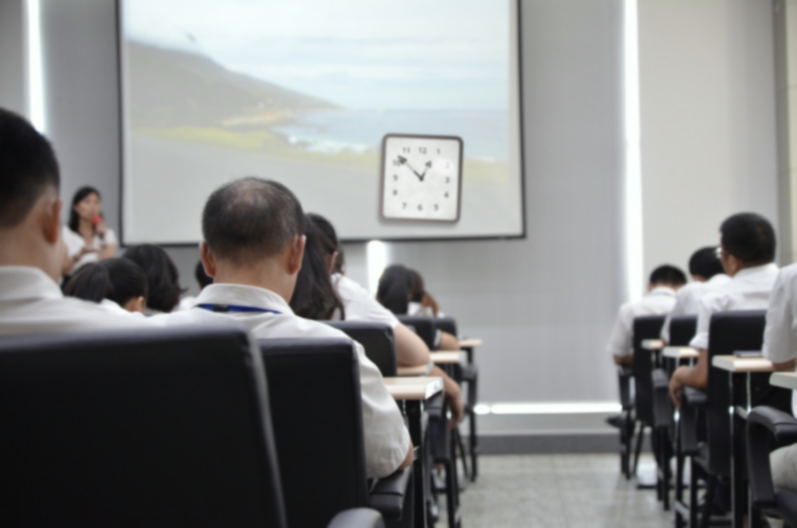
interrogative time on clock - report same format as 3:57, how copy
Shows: 12:52
